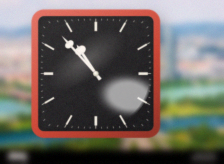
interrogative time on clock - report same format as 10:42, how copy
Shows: 10:53
